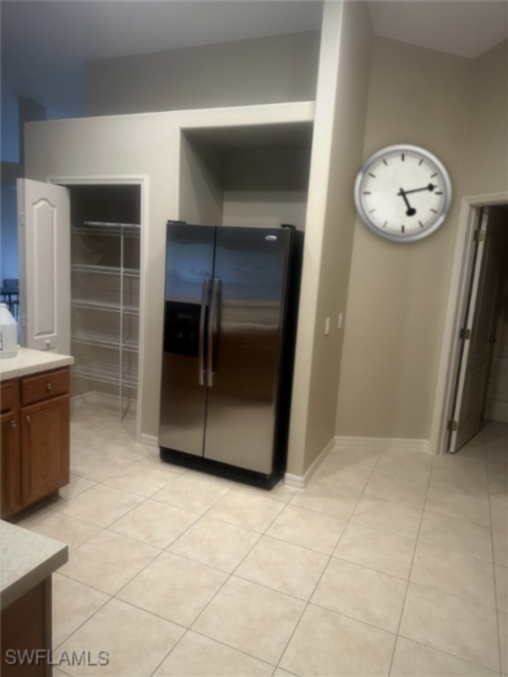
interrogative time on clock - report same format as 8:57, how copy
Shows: 5:13
